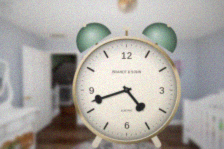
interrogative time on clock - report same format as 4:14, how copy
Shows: 4:42
